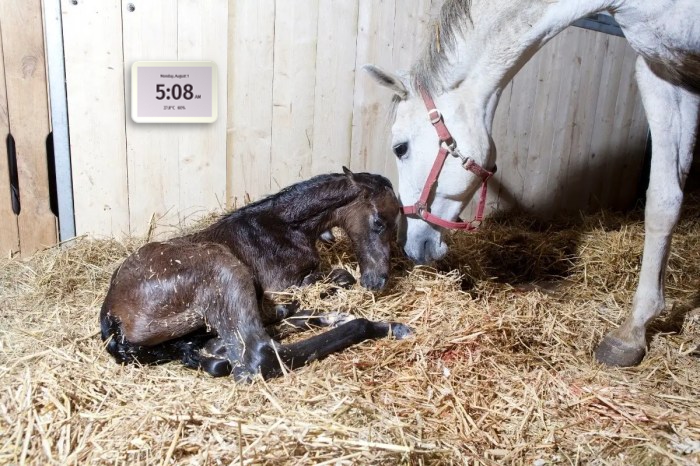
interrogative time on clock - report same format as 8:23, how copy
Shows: 5:08
